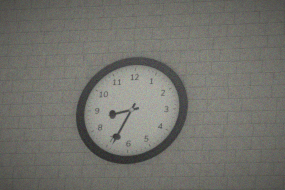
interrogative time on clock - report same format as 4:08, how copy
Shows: 8:34
